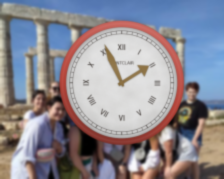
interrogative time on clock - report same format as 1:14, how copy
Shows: 1:56
